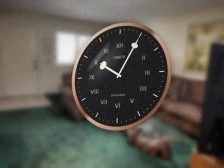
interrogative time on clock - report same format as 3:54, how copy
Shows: 10:05
